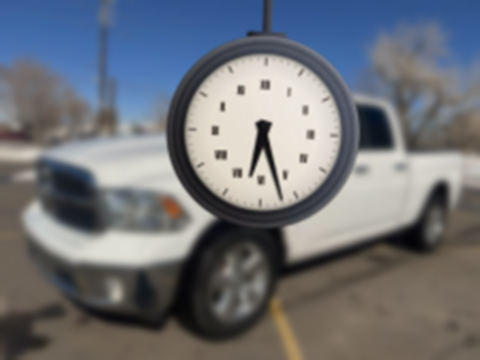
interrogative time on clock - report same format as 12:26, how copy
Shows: 6:27
